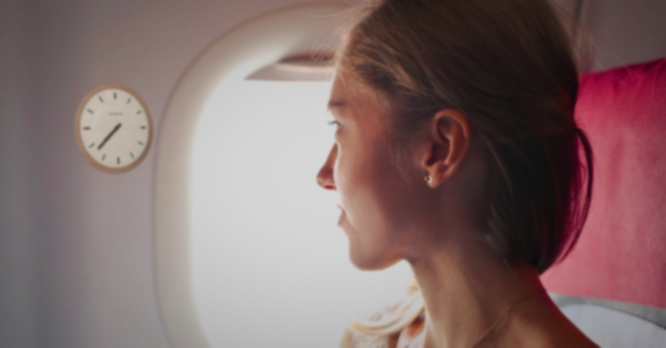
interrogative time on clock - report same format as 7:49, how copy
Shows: 7:38
